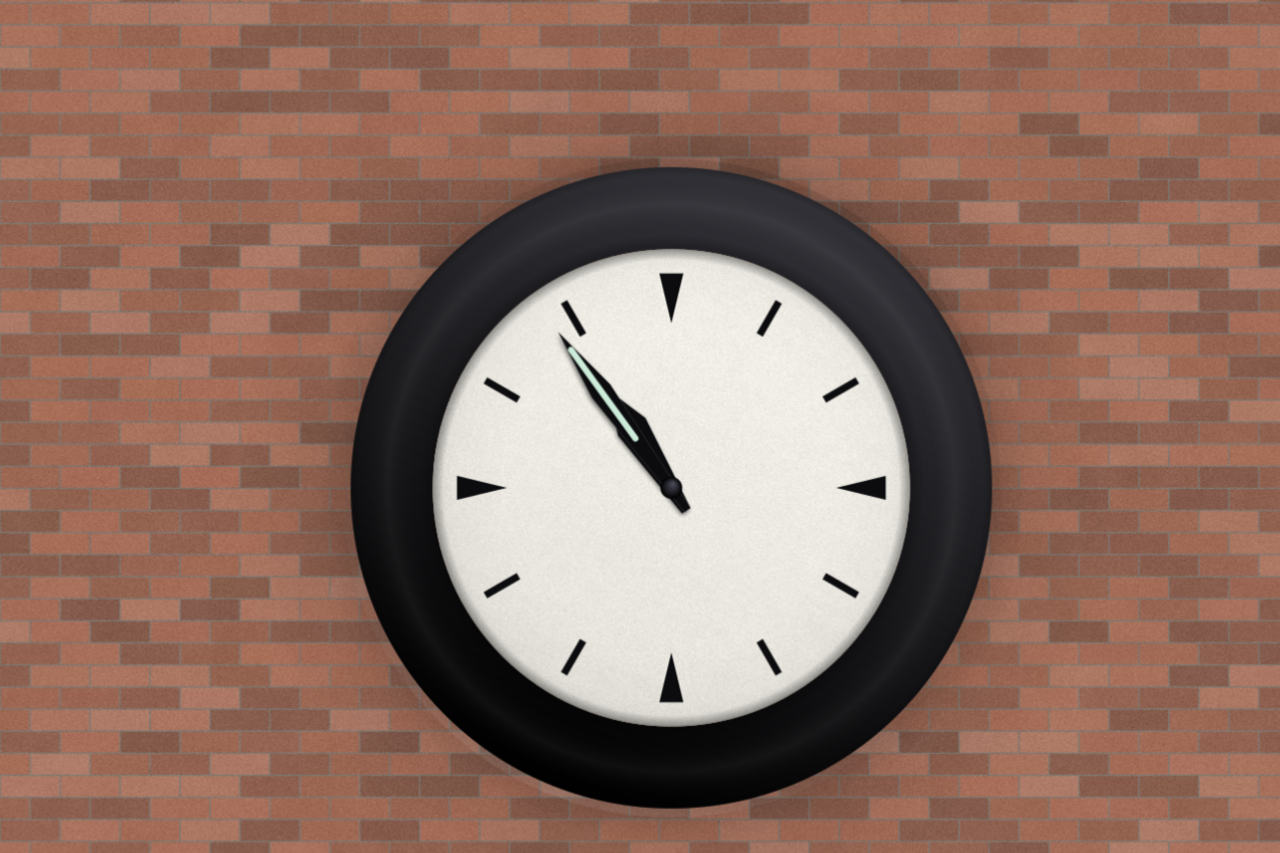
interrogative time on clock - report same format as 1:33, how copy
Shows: 10:54
